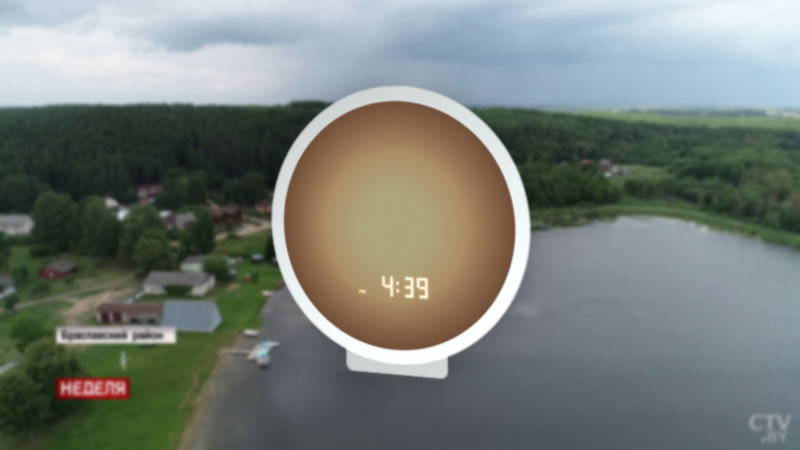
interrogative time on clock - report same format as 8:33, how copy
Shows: 4:39
